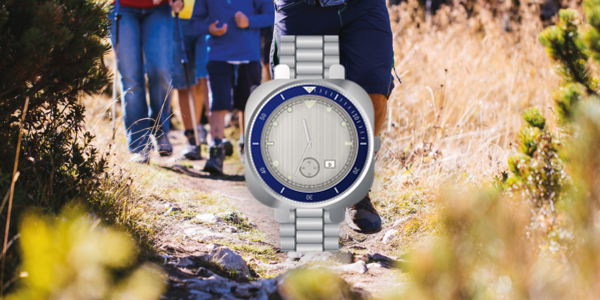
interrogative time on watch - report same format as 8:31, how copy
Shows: 11:34
